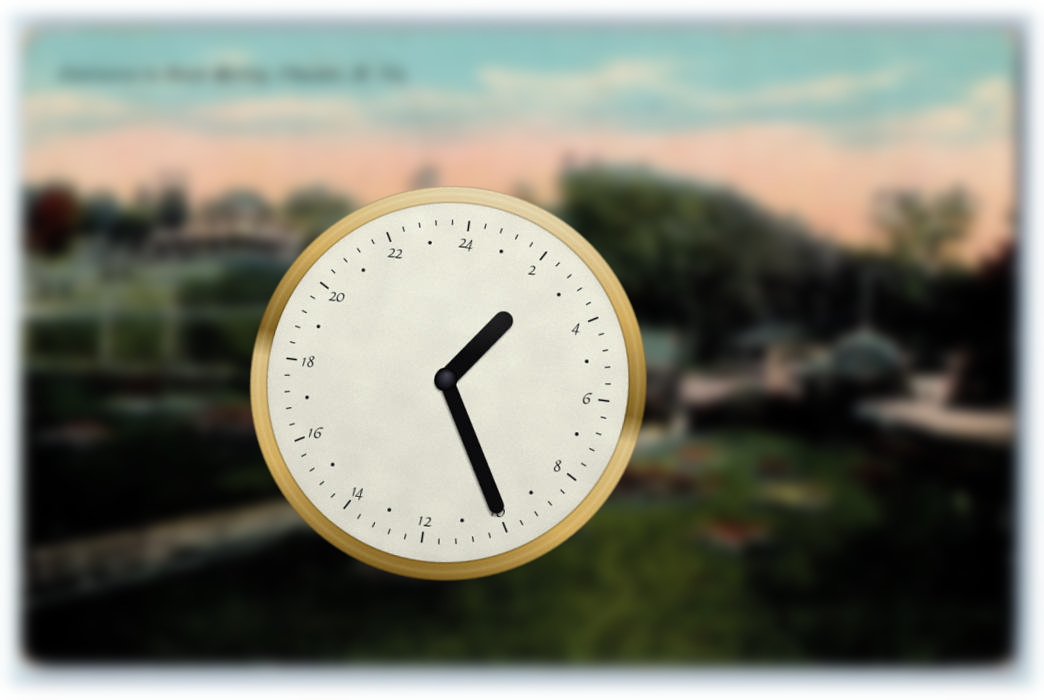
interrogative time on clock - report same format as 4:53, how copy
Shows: 2:25
